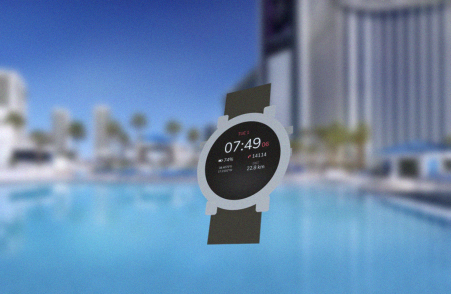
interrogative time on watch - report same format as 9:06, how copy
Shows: 7:49
